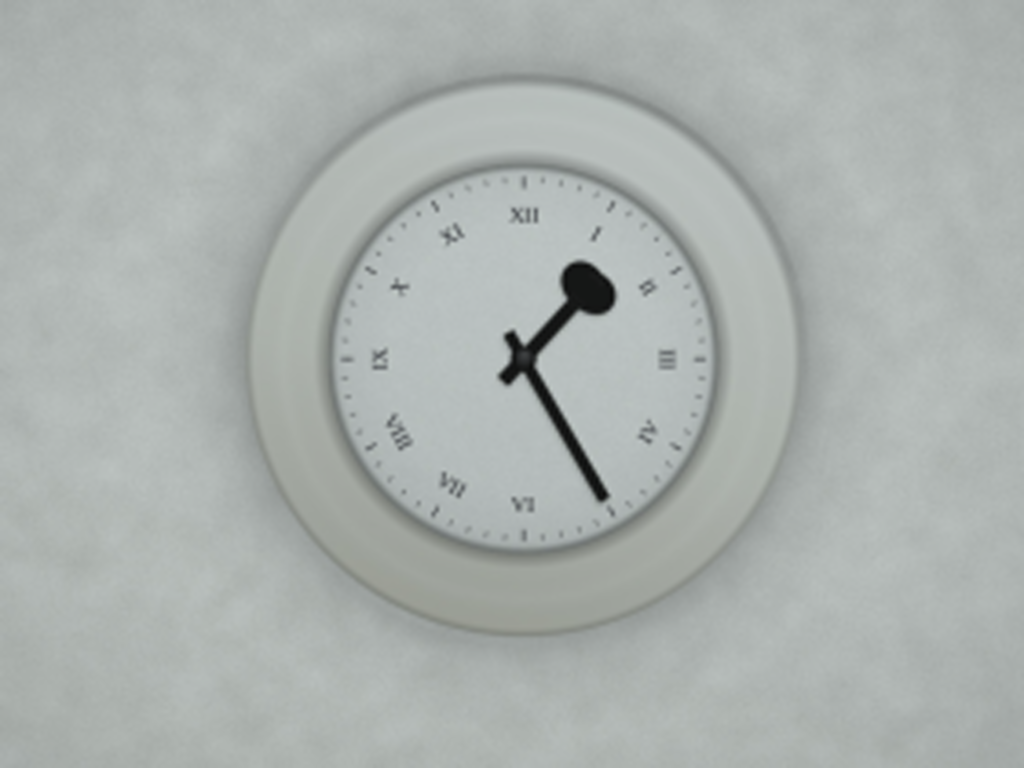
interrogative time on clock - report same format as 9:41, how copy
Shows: 1:25
